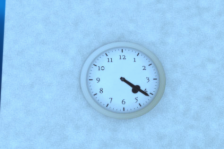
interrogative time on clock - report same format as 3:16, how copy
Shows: 4:21
